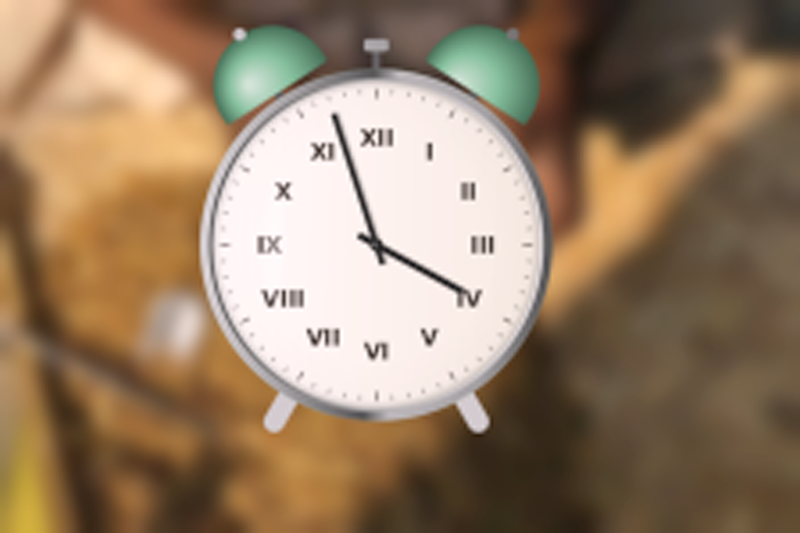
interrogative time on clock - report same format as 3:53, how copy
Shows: 3:57
